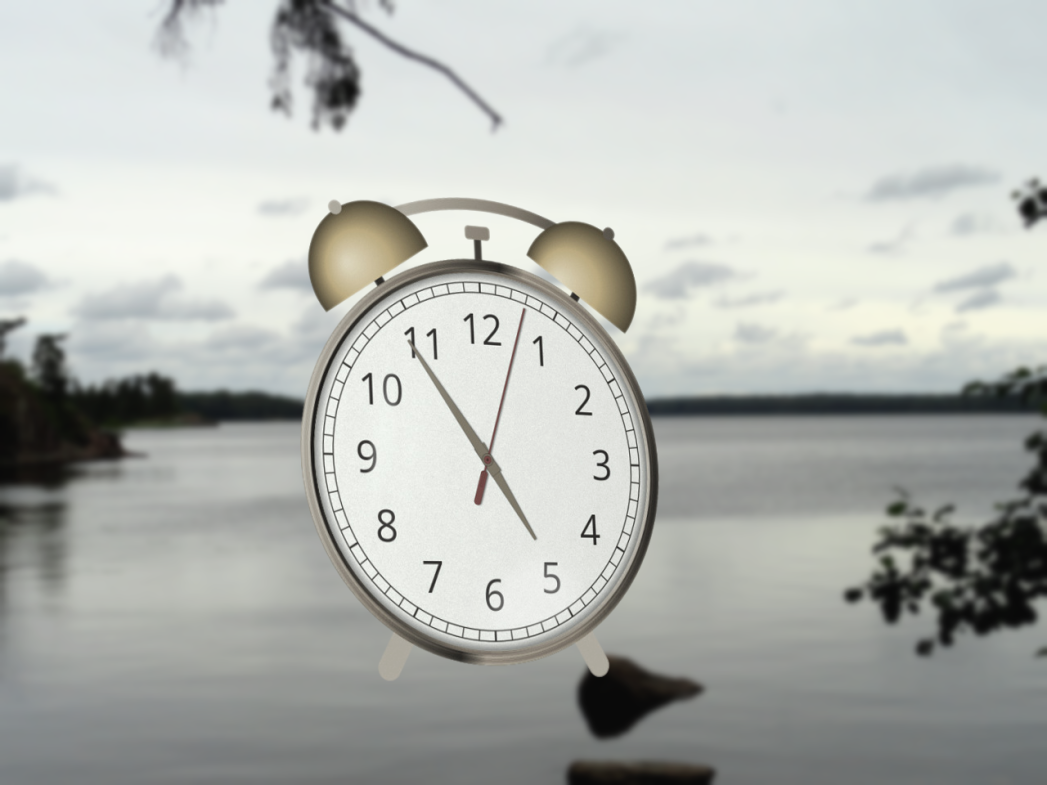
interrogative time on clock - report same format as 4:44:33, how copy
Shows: 4:54:03
